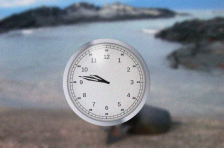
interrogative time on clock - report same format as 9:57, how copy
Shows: 9:47
